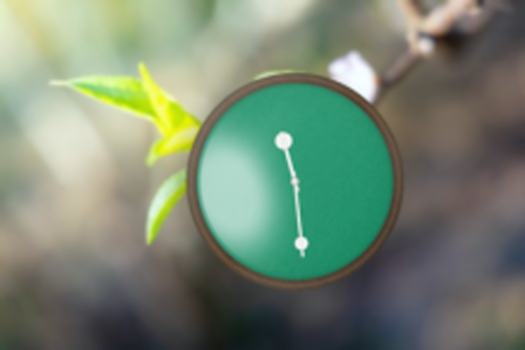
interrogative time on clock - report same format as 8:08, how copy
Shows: 11:29
